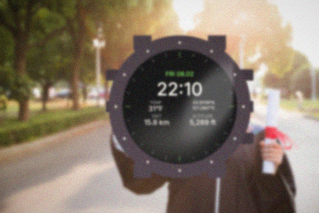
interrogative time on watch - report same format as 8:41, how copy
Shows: 22:10
